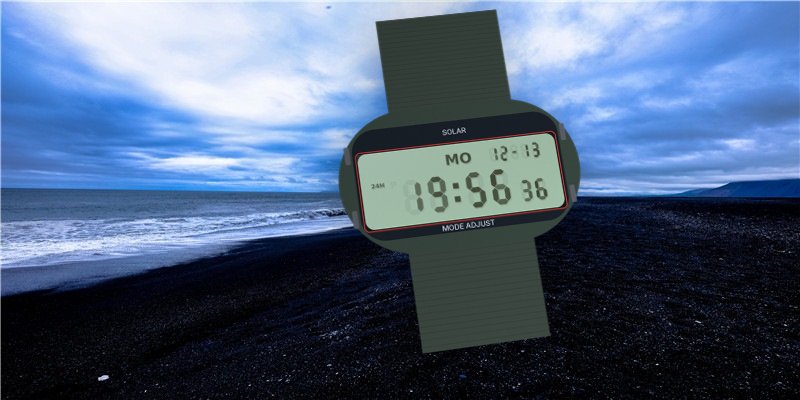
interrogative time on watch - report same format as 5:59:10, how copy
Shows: 19:56:36
